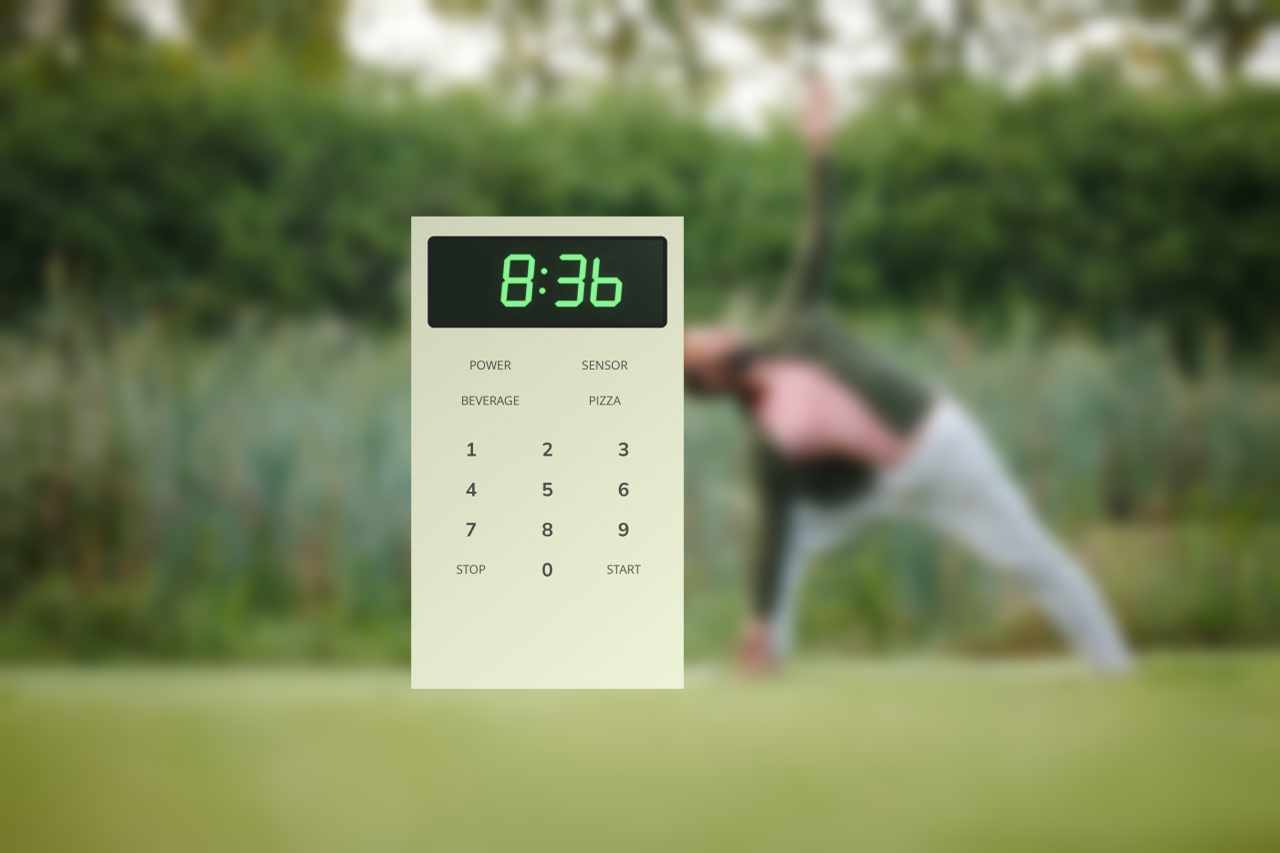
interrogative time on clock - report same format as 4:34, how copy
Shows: 8:36
